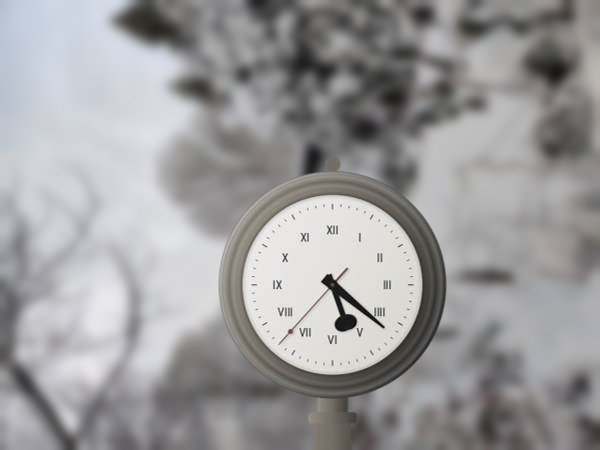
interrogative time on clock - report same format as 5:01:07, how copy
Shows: 5:21:37
